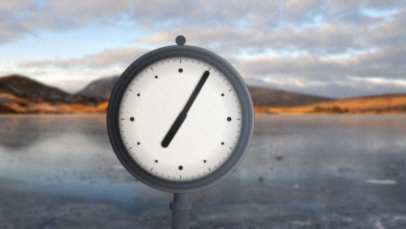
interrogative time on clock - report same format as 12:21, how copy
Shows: 7:05
